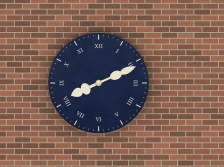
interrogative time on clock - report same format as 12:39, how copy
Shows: 8:11
